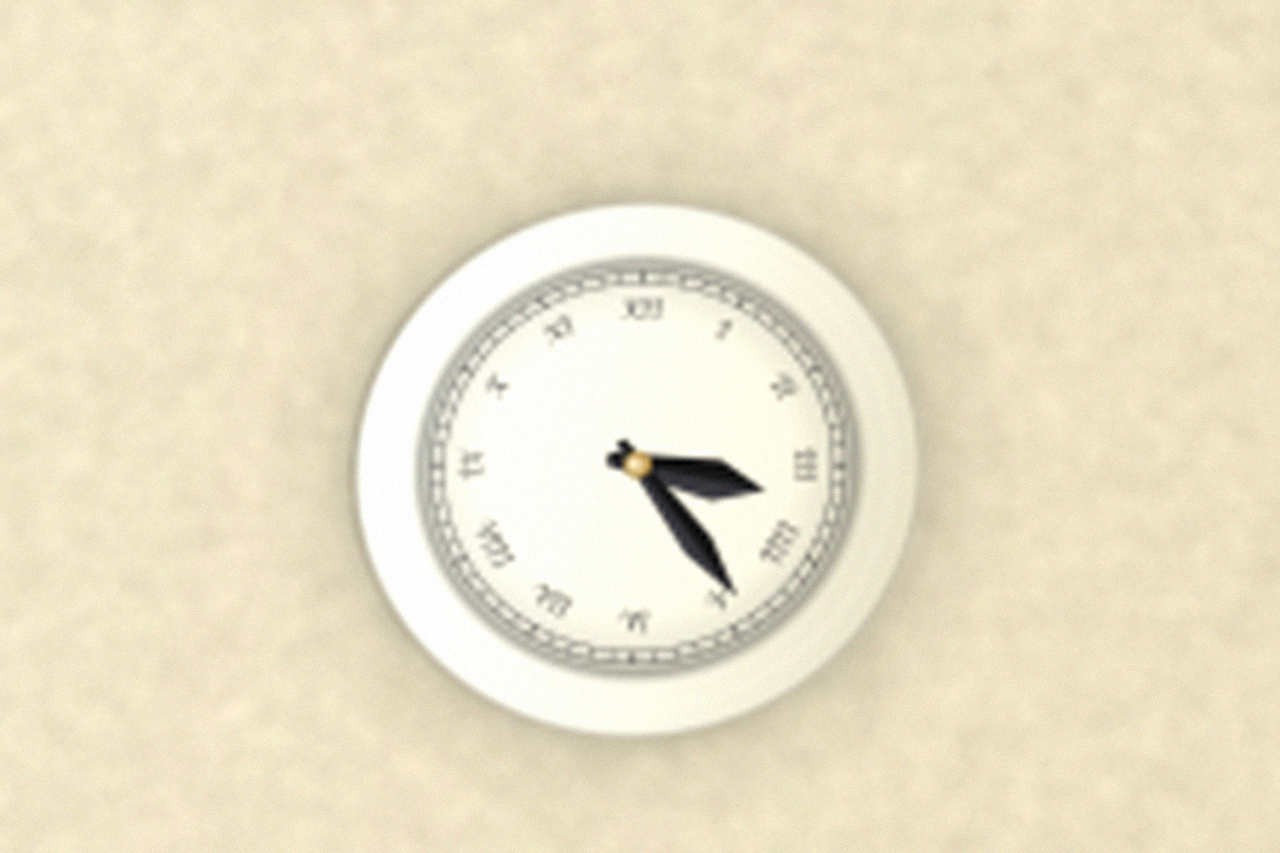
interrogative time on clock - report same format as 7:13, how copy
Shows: 3:24
